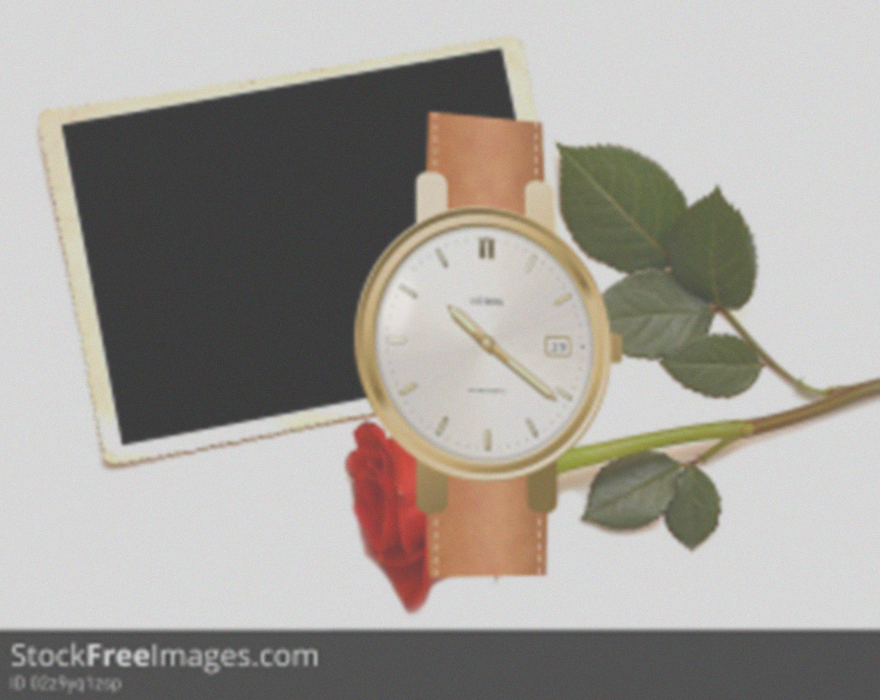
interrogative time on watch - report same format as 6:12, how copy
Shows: 10:21
